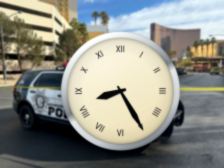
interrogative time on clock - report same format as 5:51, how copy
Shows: 8:25
